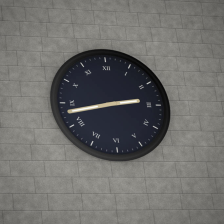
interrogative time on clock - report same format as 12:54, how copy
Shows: 2:43
